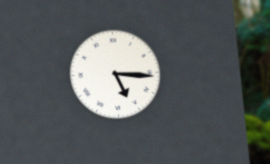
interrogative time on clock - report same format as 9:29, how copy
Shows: 5:16
